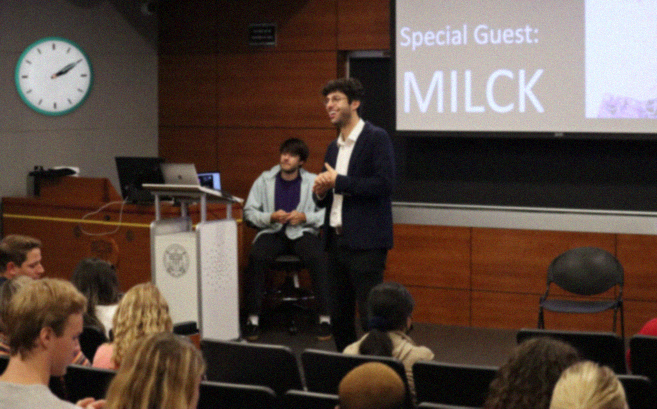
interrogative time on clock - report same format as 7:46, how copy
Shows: 2:10
